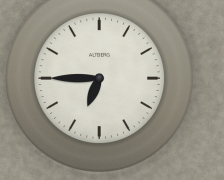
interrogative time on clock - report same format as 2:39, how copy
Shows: 6:45
